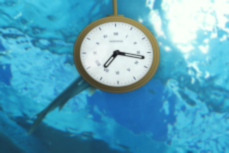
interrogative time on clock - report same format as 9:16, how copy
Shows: 7:17
